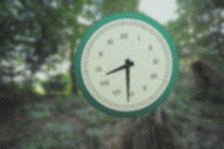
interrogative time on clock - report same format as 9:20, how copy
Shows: 8:31
